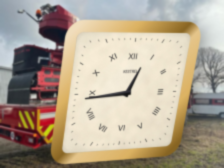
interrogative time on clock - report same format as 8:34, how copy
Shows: 12:44
